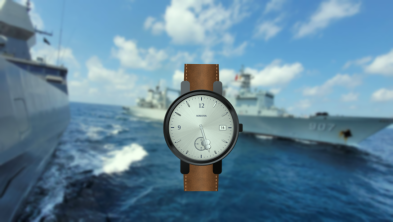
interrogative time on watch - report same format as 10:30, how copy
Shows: 5:27
